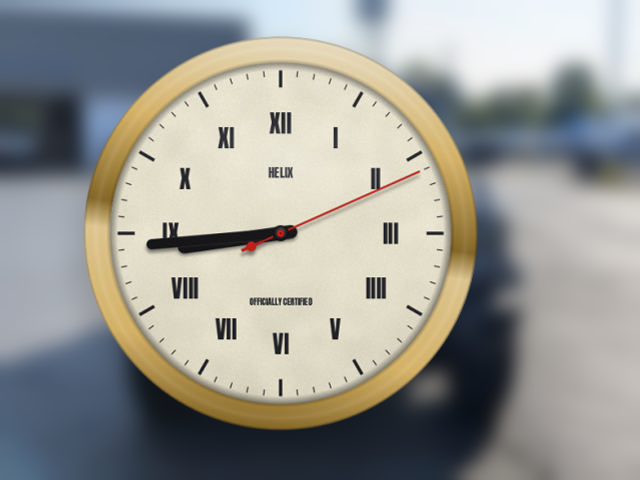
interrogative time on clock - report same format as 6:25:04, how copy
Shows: 8:44:11
